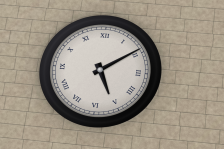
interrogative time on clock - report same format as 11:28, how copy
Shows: 5:09
